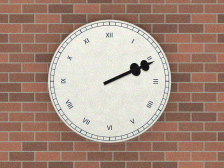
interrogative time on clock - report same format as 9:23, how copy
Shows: 2:11
